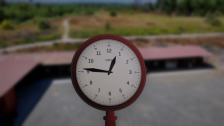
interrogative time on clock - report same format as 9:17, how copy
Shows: 12:46
